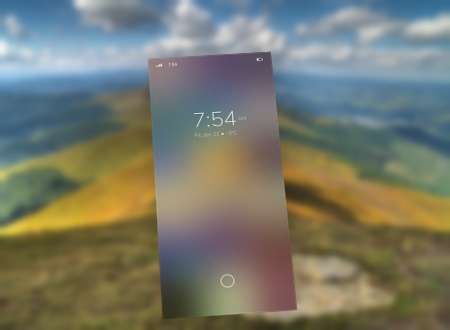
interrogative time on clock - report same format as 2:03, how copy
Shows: 7:54
